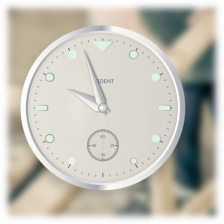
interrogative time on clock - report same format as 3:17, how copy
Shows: 9:57
